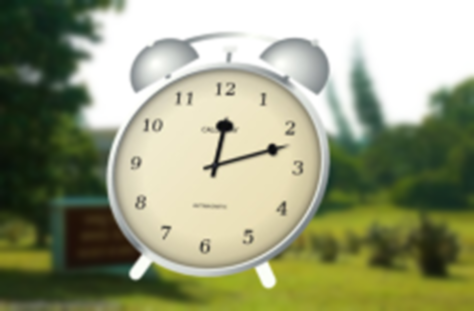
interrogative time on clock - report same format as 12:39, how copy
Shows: 12:12
